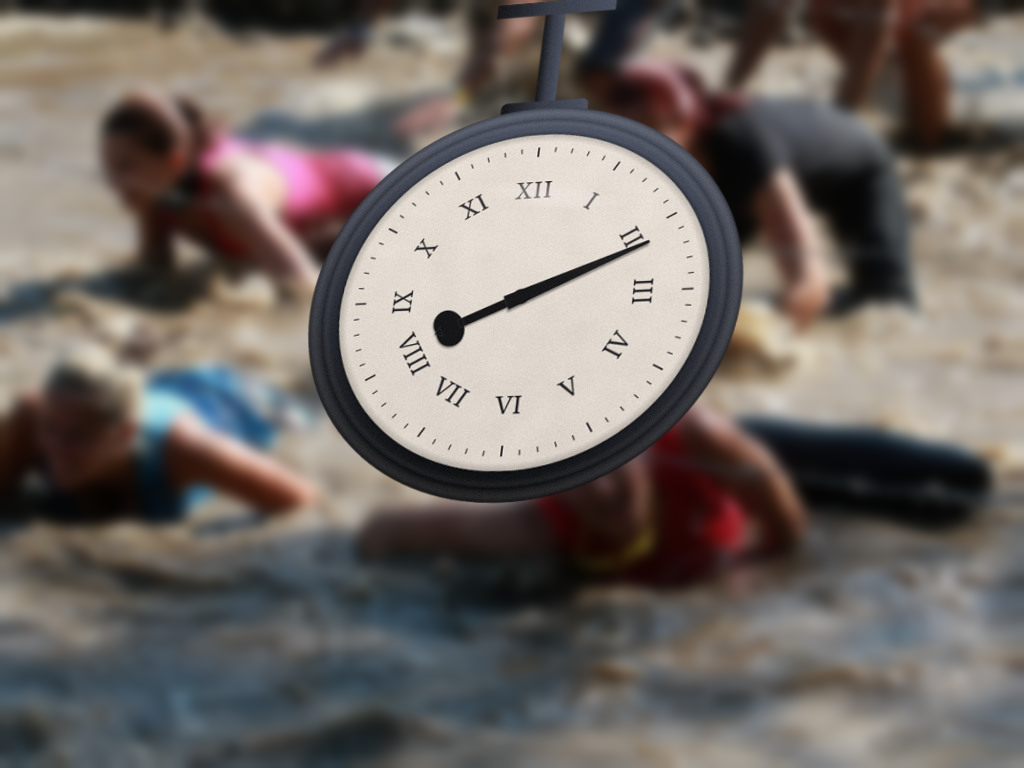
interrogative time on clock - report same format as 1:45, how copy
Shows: 8:11
